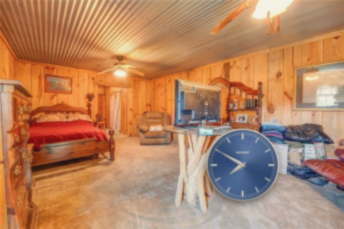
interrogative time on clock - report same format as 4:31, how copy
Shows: 7:50
